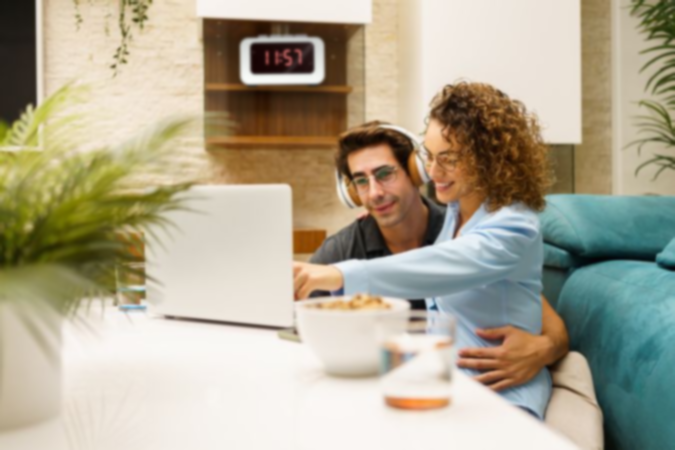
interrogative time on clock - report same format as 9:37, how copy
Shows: 11:57
